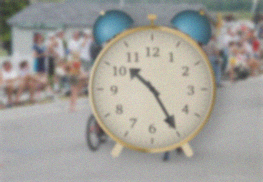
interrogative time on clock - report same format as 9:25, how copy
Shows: 10:25
